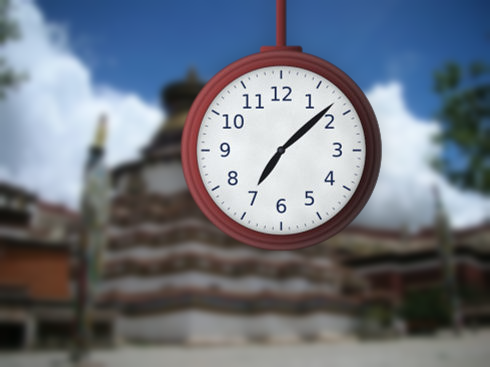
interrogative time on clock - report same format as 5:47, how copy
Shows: 7:08
